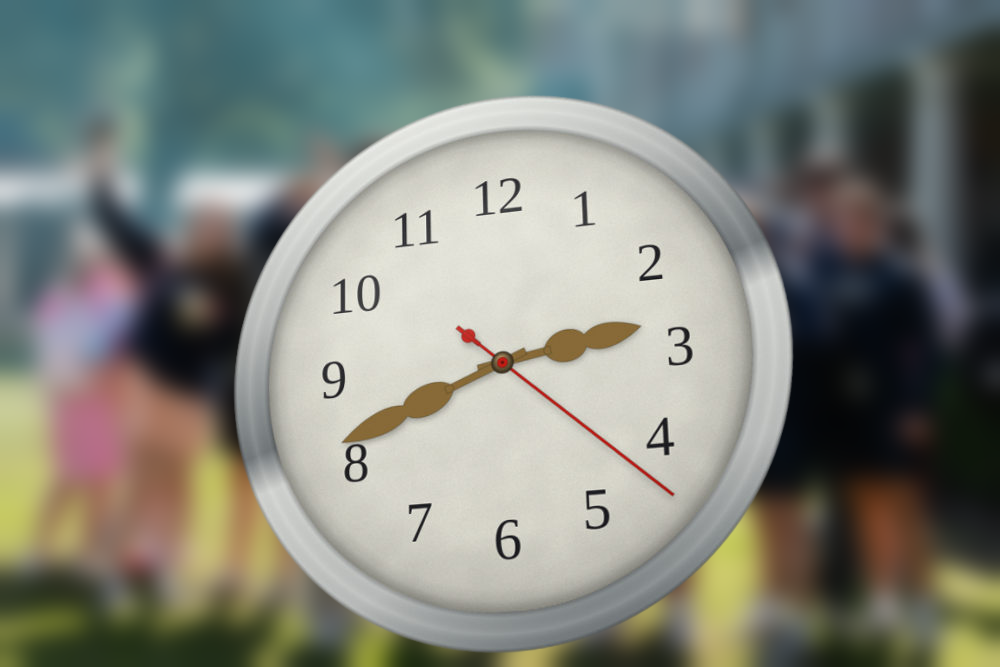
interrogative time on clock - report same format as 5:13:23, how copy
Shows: 2:41:22
